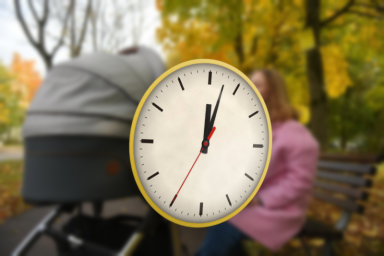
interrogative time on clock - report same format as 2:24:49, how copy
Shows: 12:02:35
